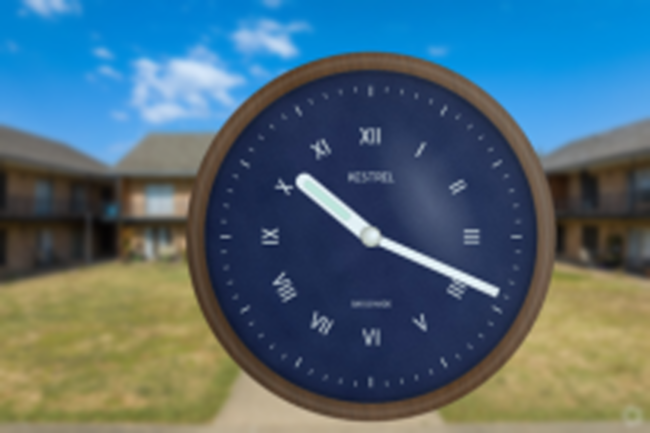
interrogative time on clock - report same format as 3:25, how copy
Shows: 10:19
